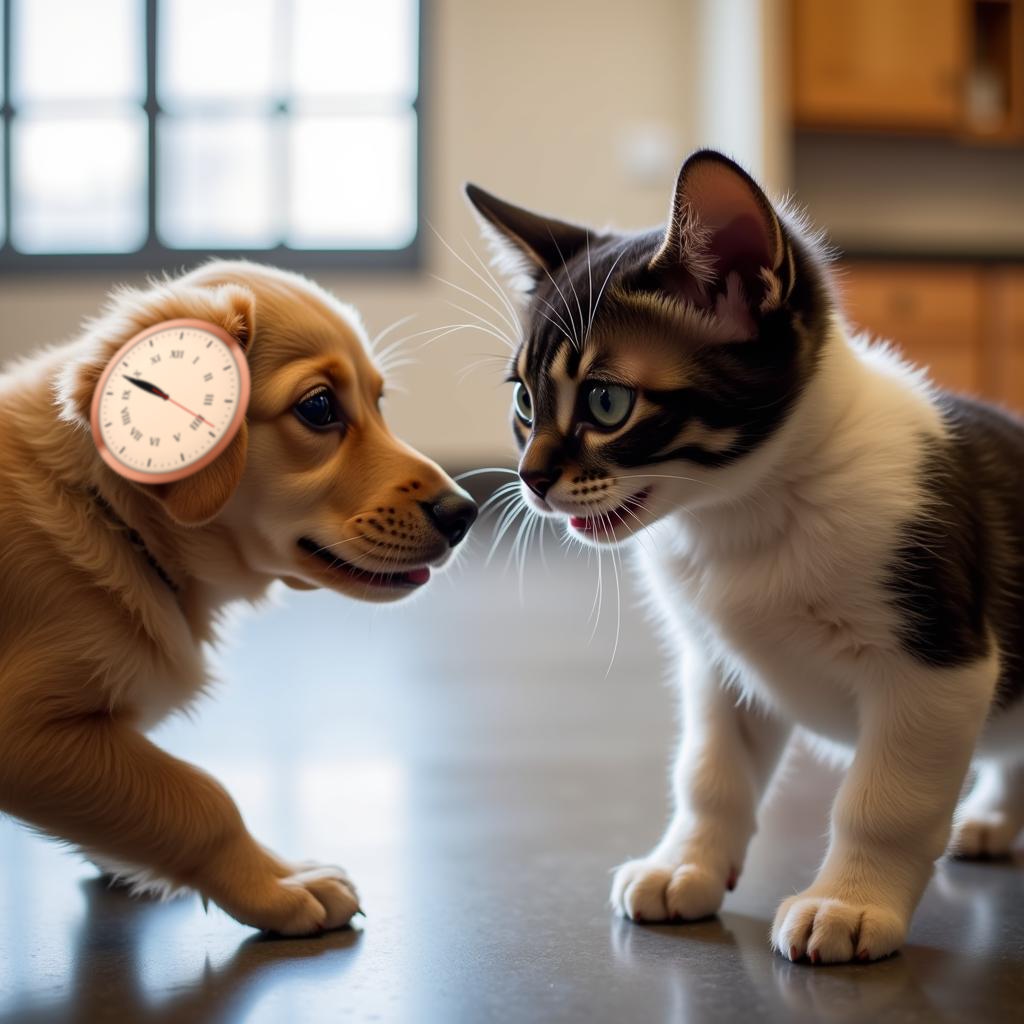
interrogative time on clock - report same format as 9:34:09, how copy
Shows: 9:48:19
